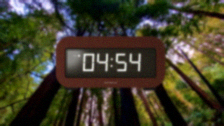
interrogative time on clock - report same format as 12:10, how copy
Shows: 4:54
